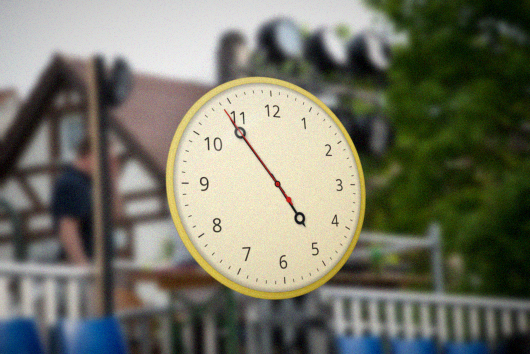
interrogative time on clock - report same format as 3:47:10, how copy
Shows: 4:53:54
